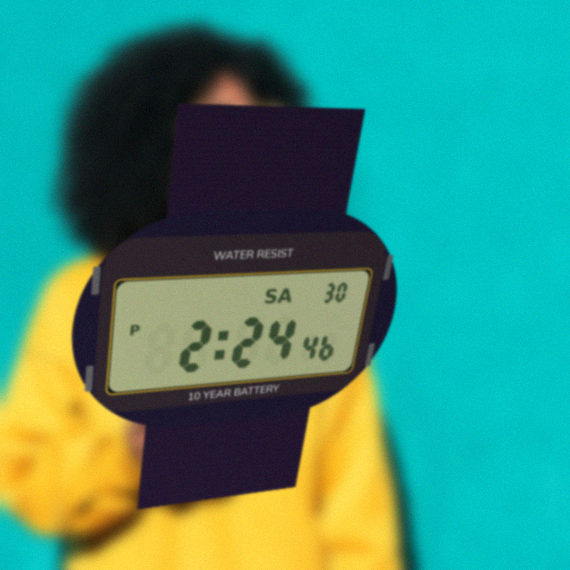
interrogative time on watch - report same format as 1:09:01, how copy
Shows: 2:24:46
